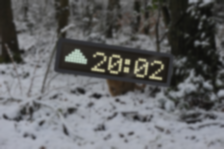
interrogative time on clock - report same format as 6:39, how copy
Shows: 20:02
